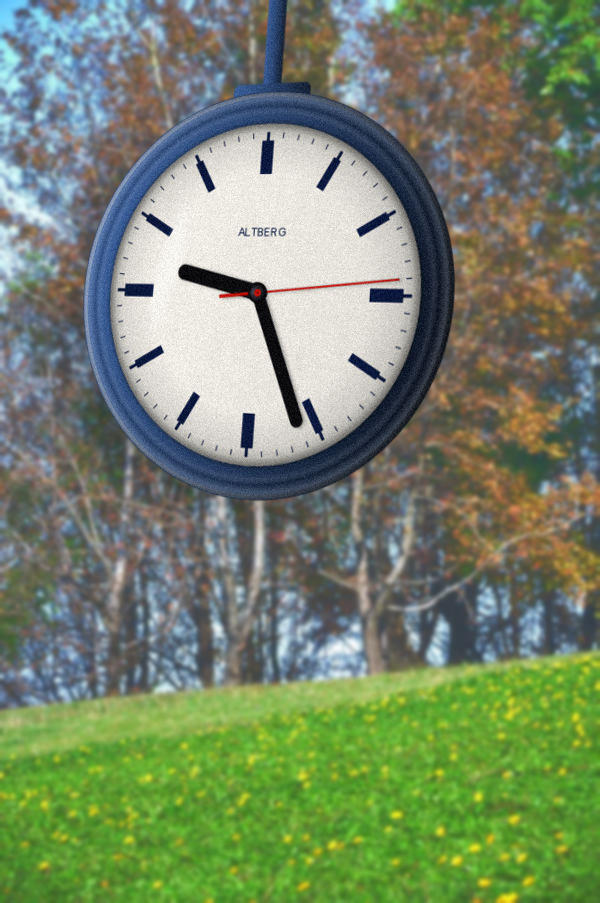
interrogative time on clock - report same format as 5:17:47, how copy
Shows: 9:26:14
